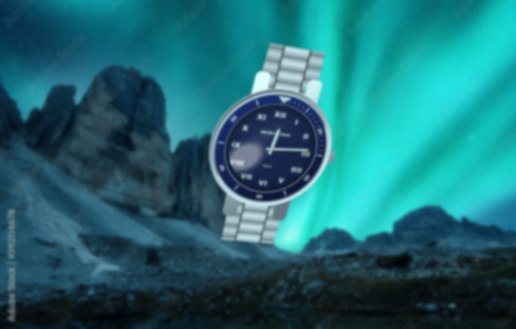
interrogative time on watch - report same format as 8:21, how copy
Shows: 12:14
